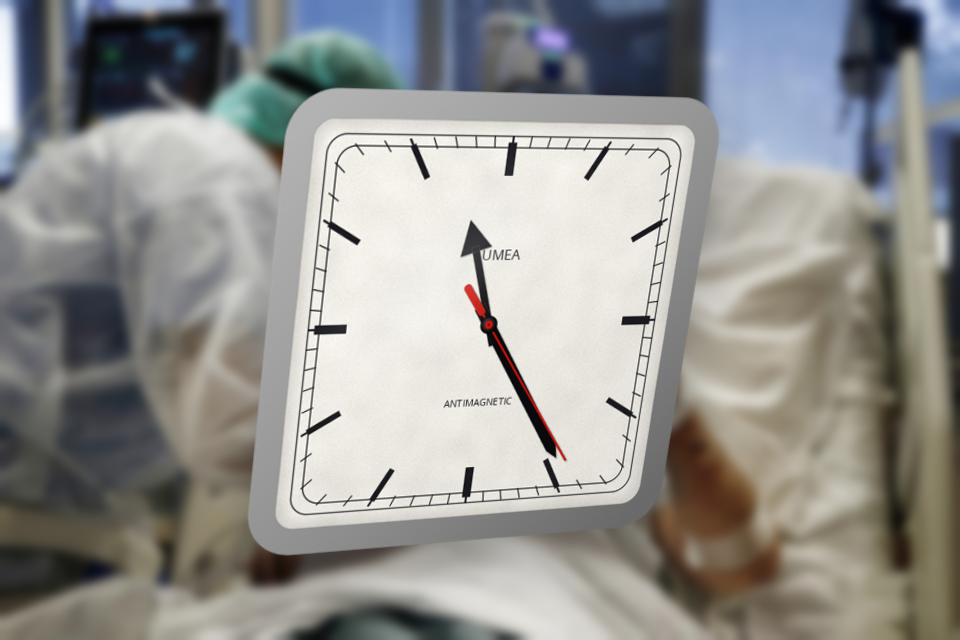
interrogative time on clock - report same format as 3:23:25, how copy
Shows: 11:24:24
